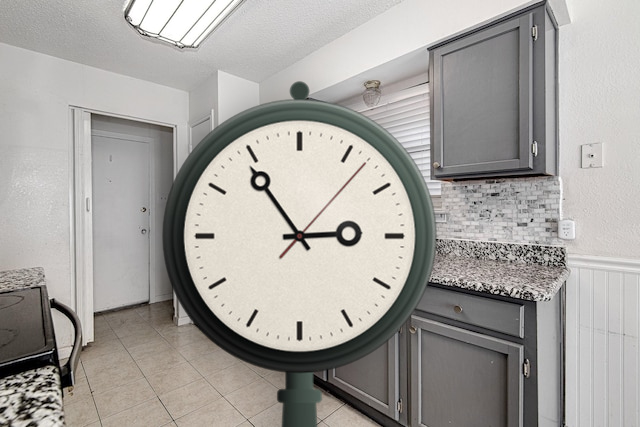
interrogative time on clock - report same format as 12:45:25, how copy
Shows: 2:54:07
